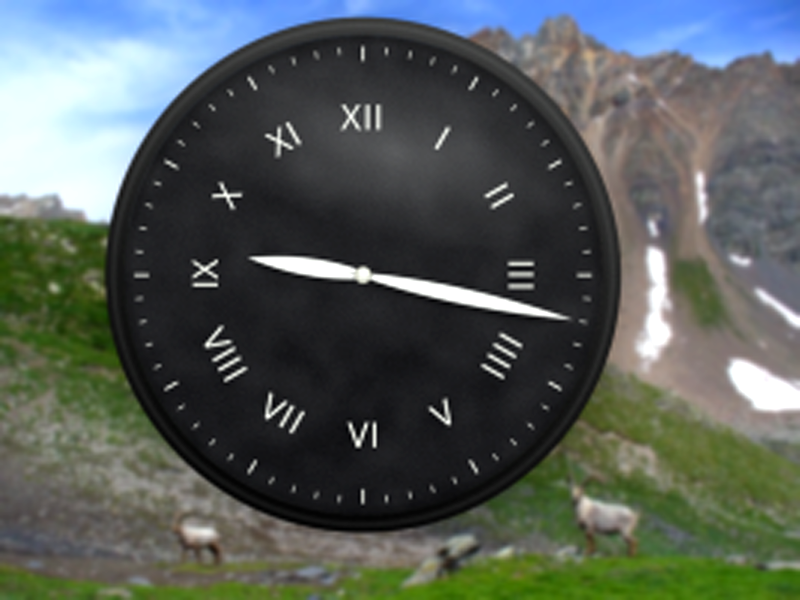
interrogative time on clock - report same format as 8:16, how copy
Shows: 9:17
